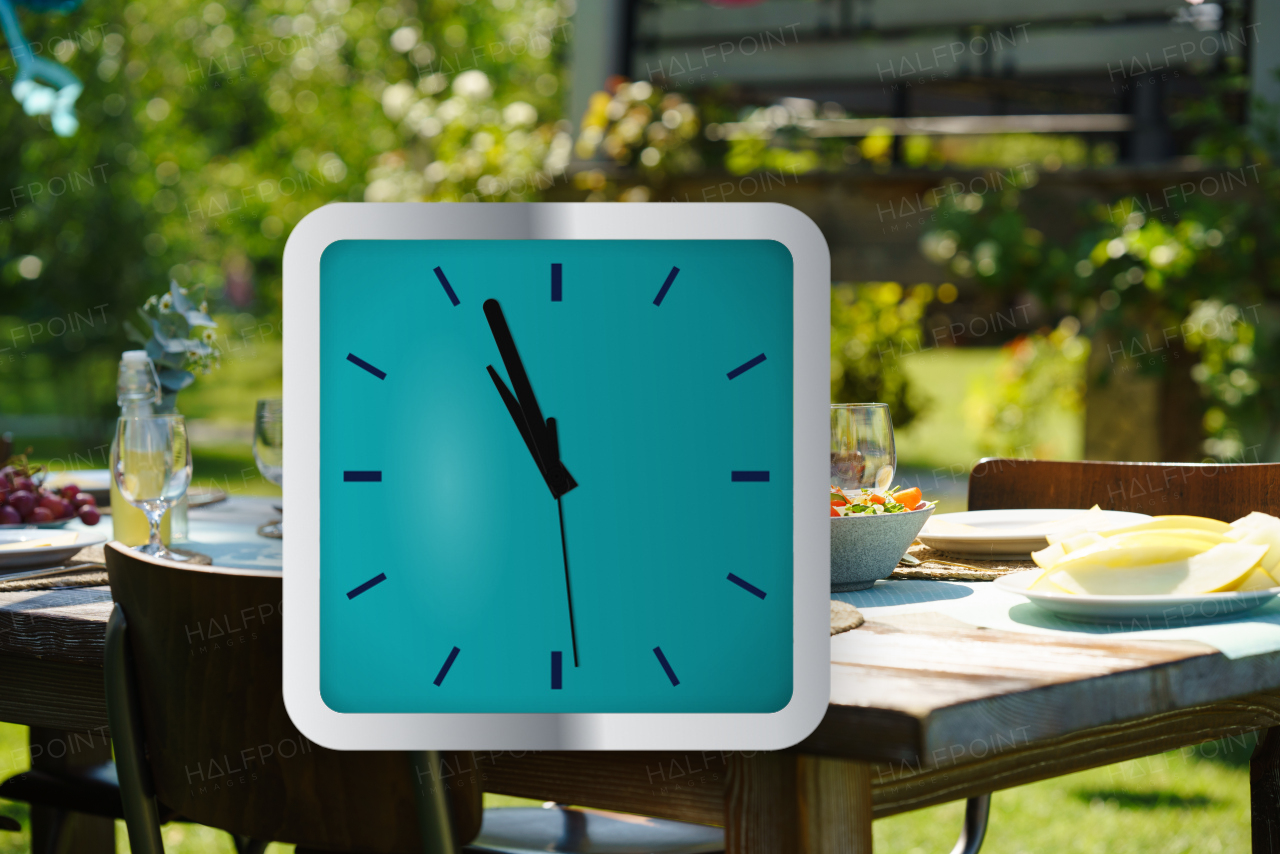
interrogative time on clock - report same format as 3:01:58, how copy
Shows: 10:56:29
